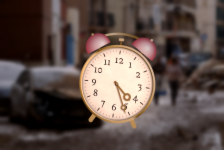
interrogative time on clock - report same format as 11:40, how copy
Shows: 4:26
